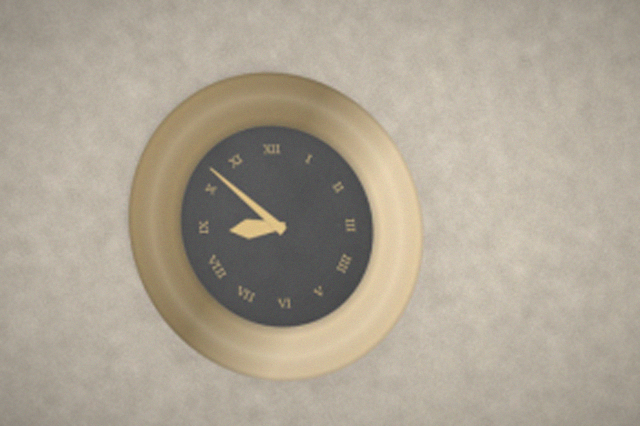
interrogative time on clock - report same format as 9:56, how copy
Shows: 8:52
